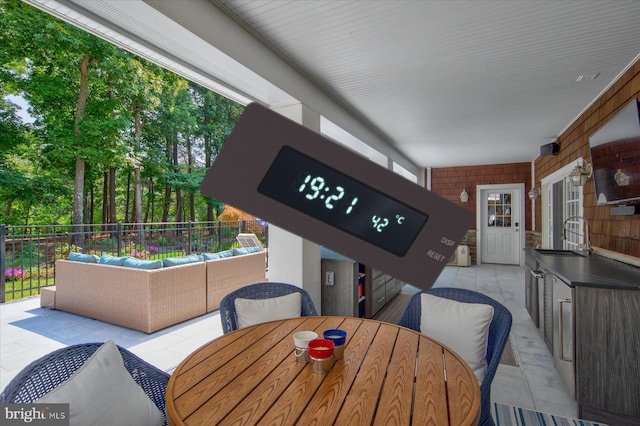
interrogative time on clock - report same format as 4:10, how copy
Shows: 19:21
